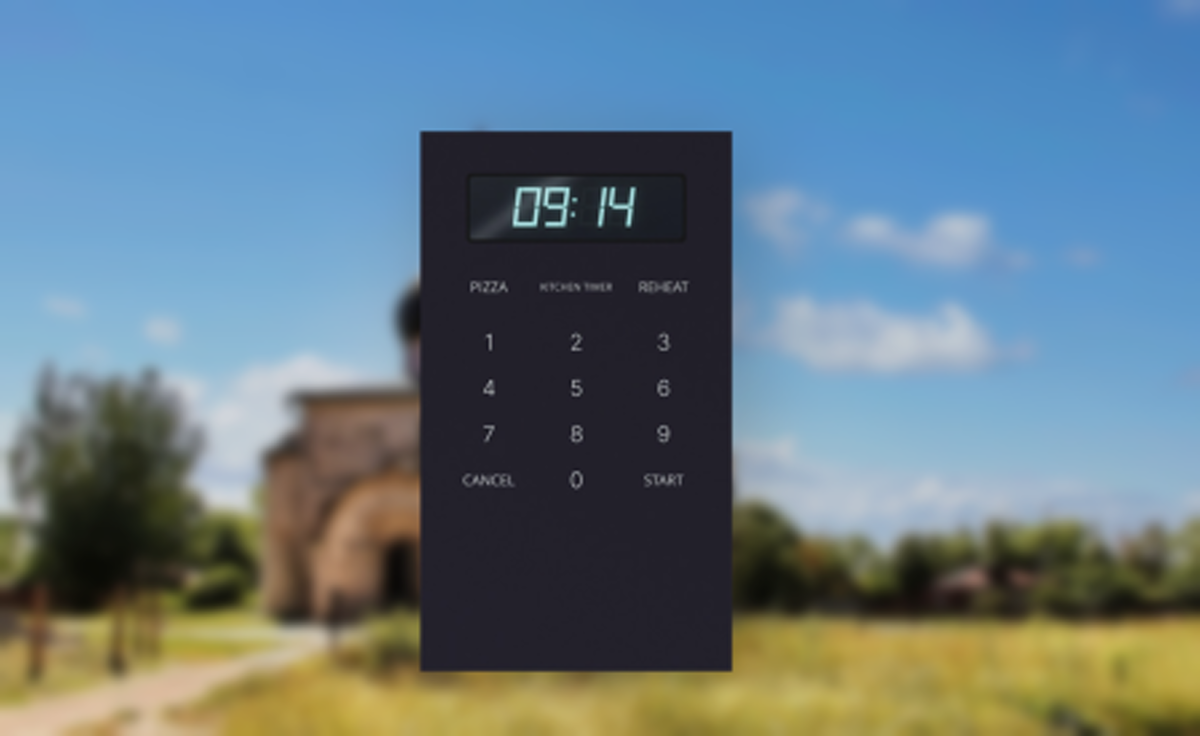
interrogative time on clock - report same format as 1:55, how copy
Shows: 9:14
